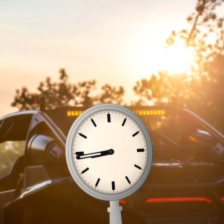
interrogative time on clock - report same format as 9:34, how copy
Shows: 8:44
